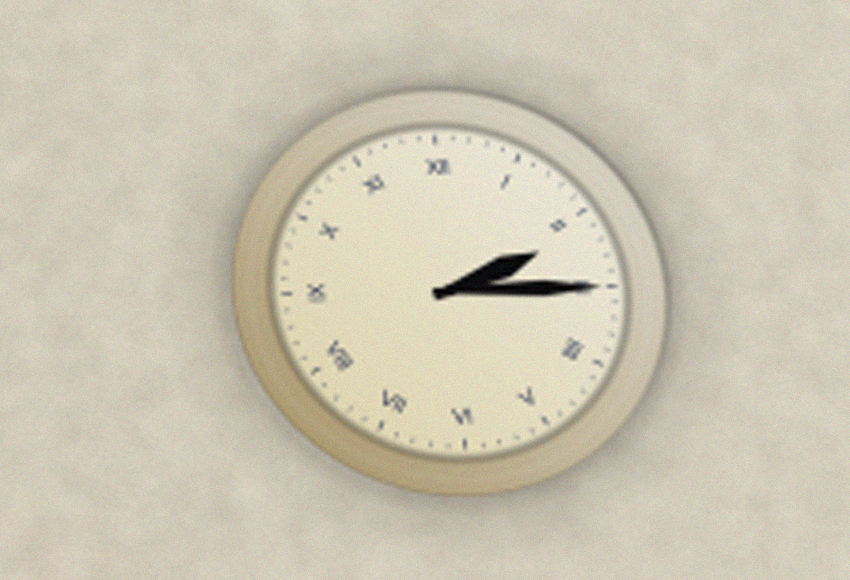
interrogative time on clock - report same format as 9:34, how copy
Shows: 2:15
